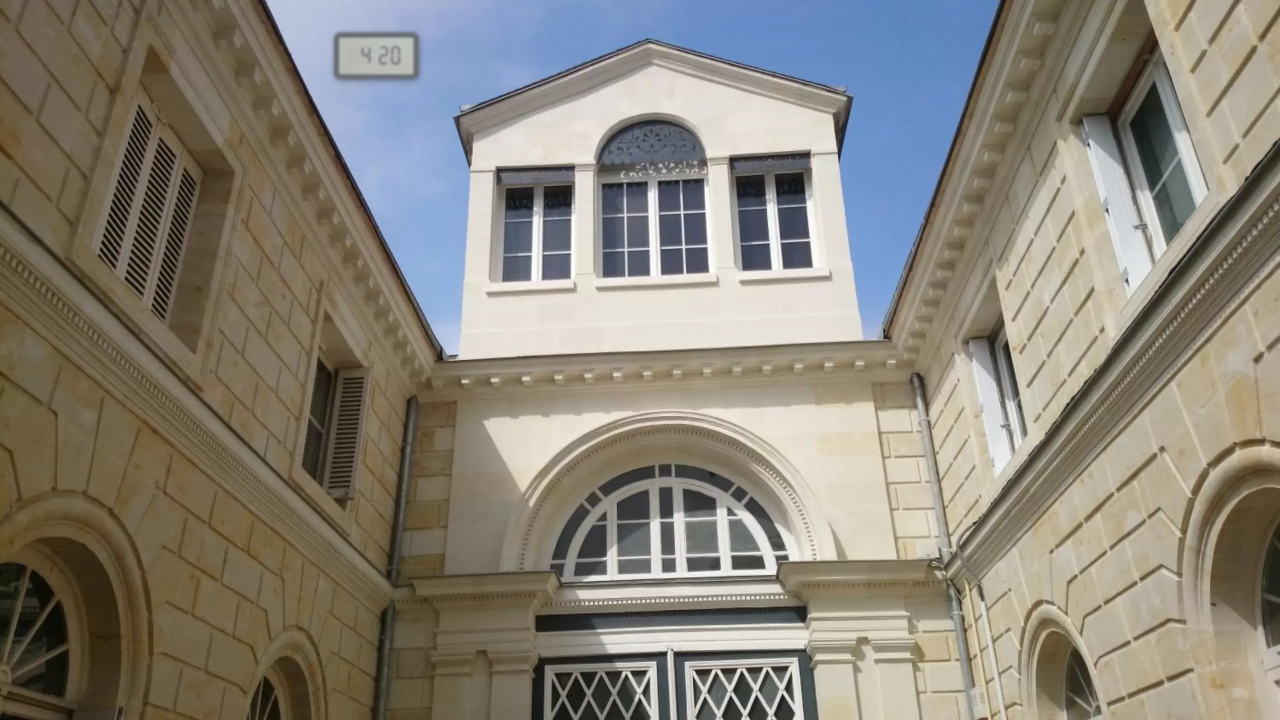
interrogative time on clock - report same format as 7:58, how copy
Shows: 4:20
